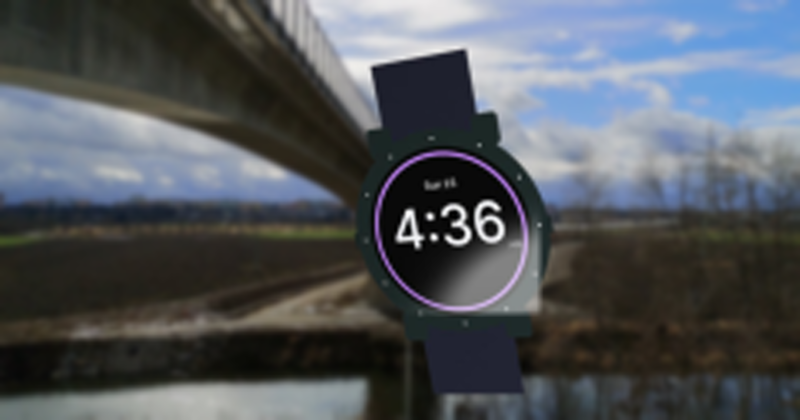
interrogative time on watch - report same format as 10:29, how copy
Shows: 4:36
